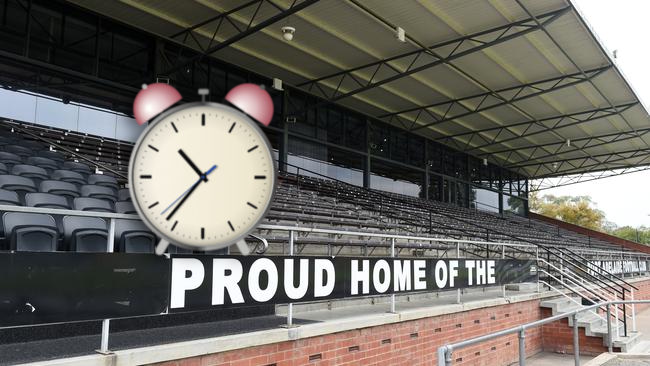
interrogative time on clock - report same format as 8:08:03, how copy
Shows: 10:36:38
